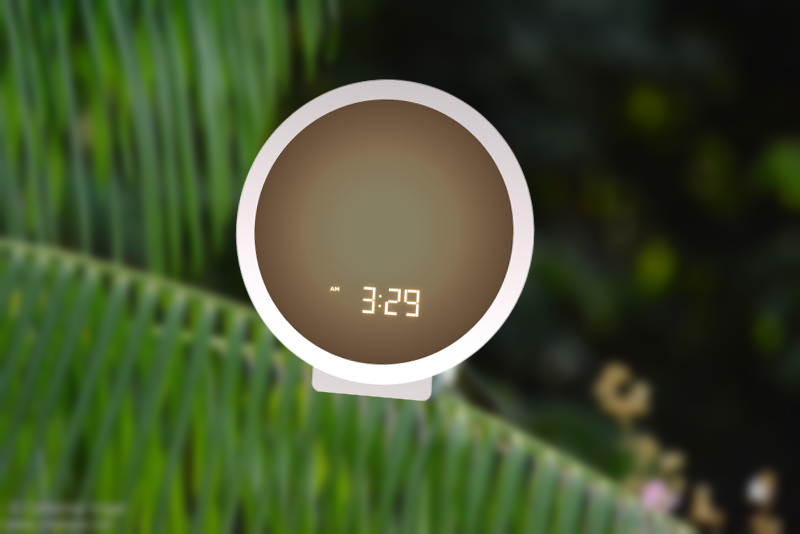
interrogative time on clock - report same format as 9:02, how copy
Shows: 3:29
